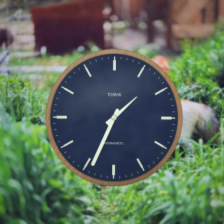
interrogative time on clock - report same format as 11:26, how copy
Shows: 1:34
